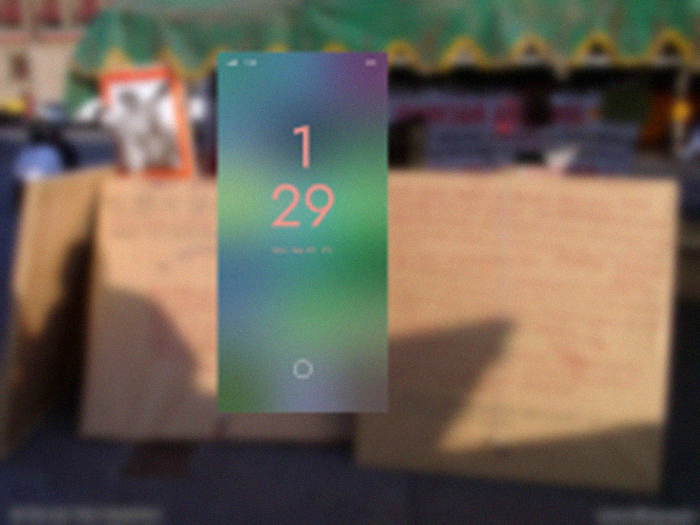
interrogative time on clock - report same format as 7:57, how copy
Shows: 1:29
